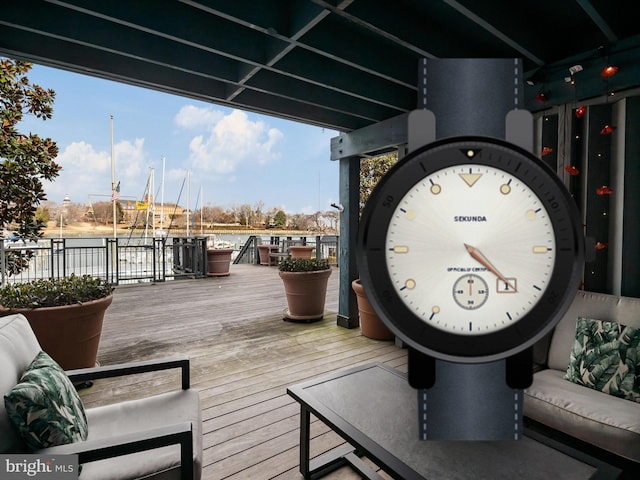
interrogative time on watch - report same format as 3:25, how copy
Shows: 4:22
